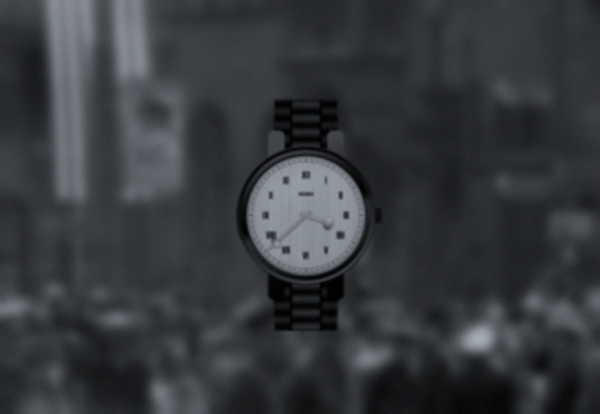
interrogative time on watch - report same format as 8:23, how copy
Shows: 3:38
